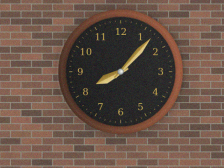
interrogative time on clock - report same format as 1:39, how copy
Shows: 8:07
